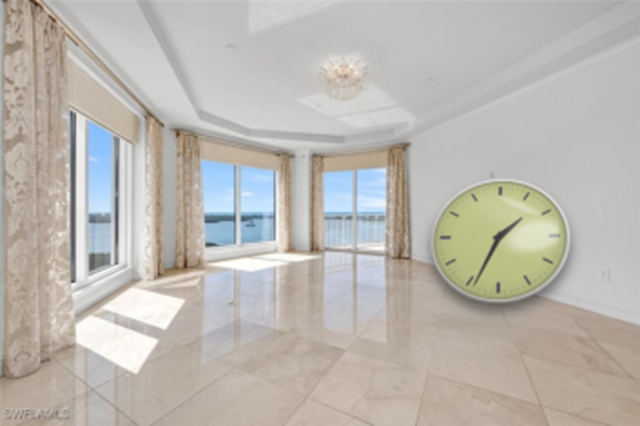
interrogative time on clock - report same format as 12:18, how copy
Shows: 1:34
